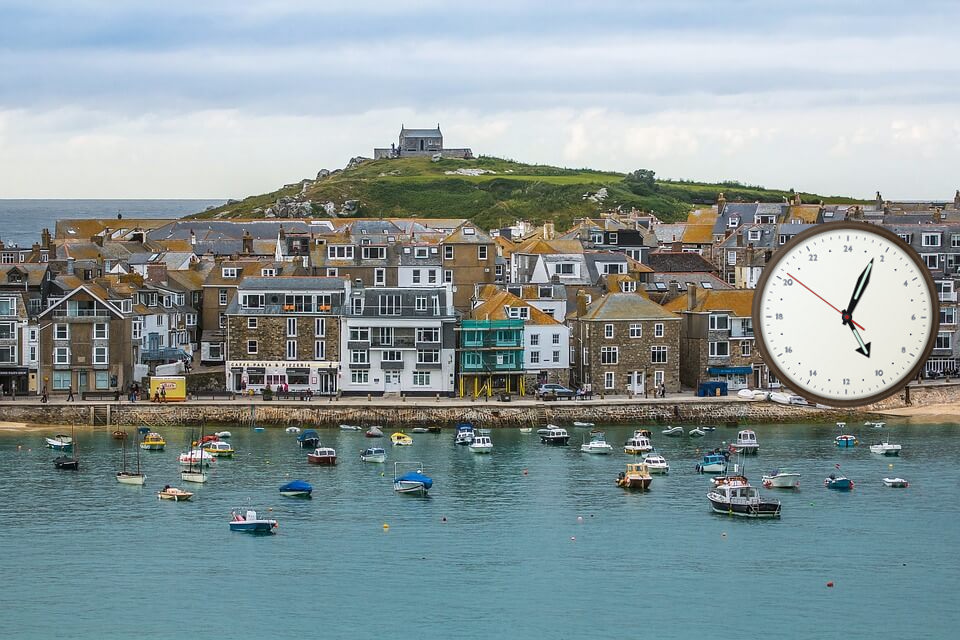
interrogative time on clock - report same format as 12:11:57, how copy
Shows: 10:03:51
